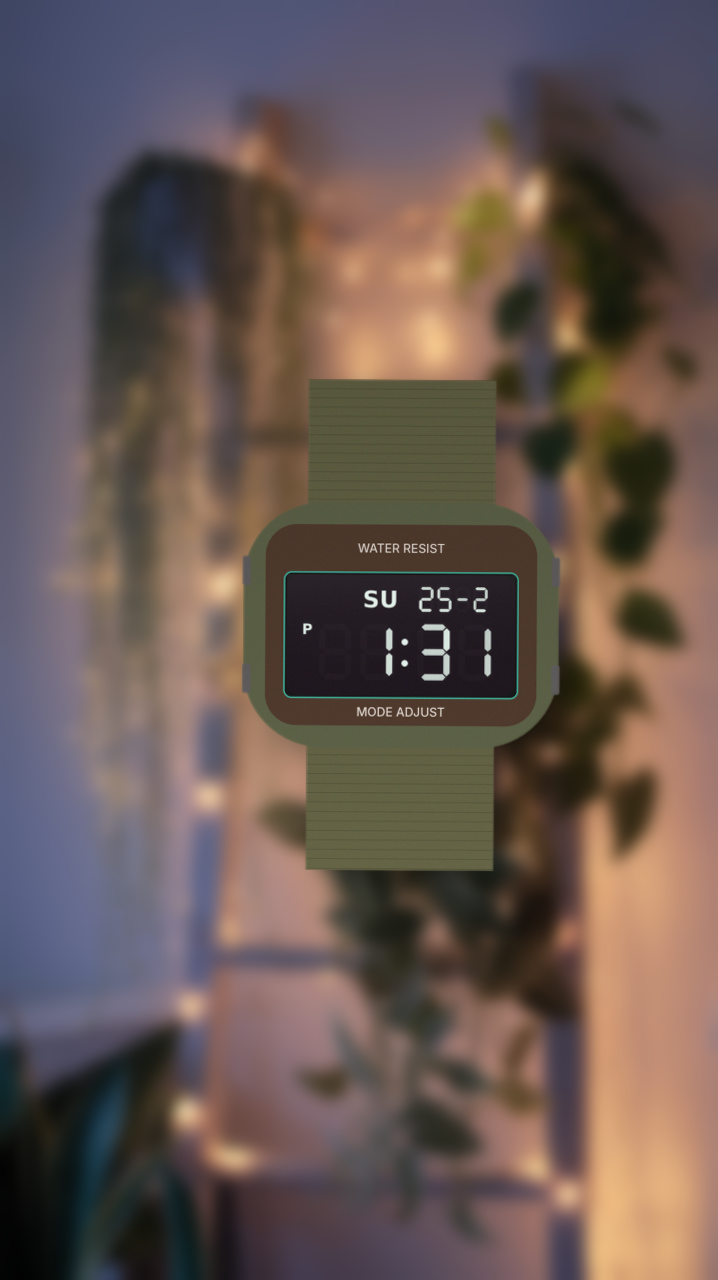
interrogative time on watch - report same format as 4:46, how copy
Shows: 1:31
